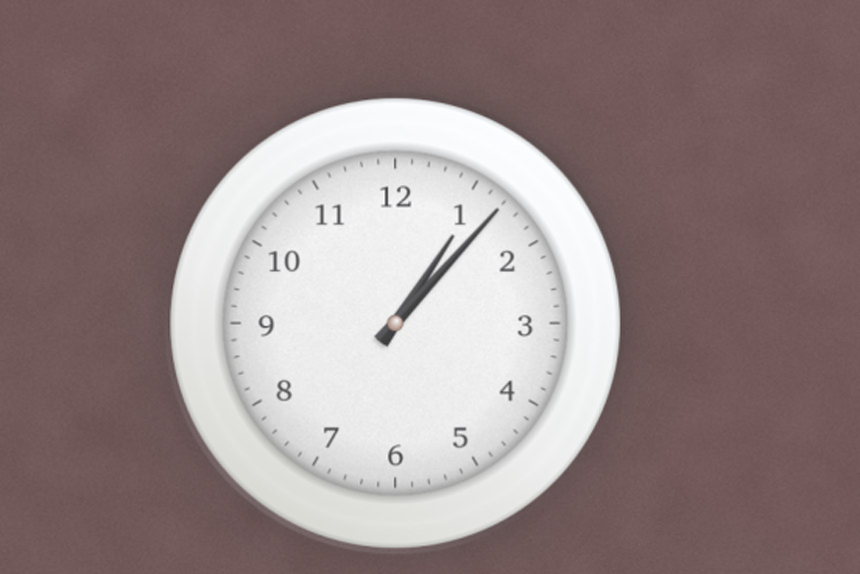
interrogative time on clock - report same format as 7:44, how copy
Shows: 1:07
